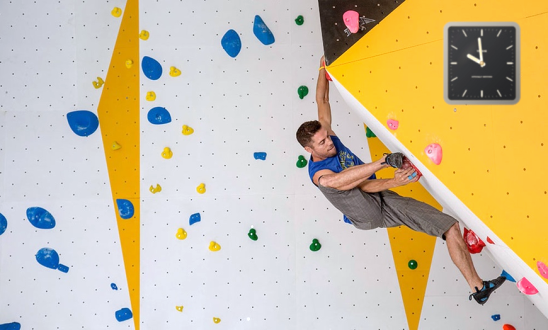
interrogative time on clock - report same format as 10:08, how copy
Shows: 9:59
